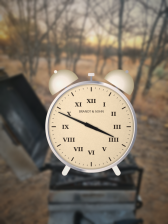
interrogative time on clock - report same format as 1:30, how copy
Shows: 3:49
